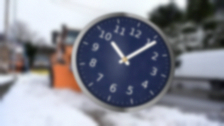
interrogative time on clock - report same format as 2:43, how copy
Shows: 10:06
